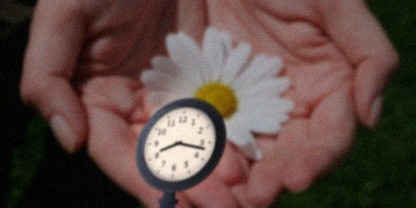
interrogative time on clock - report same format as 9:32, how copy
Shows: 8:17
